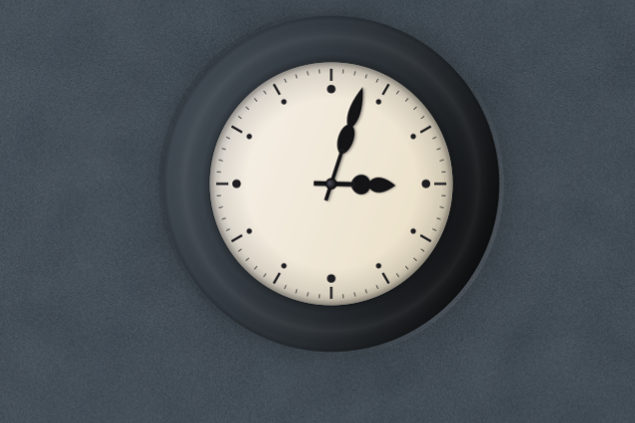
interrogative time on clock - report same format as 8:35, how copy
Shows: 3:03
